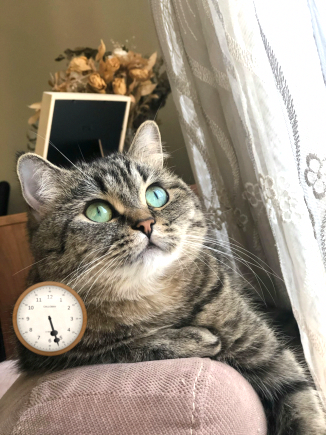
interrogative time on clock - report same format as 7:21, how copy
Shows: 5:27
